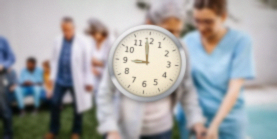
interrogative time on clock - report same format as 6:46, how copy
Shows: 8:59
